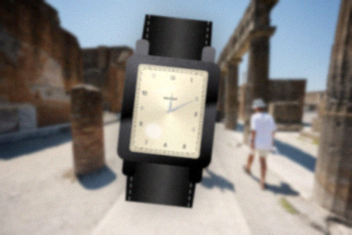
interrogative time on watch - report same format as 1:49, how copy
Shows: 12:10
